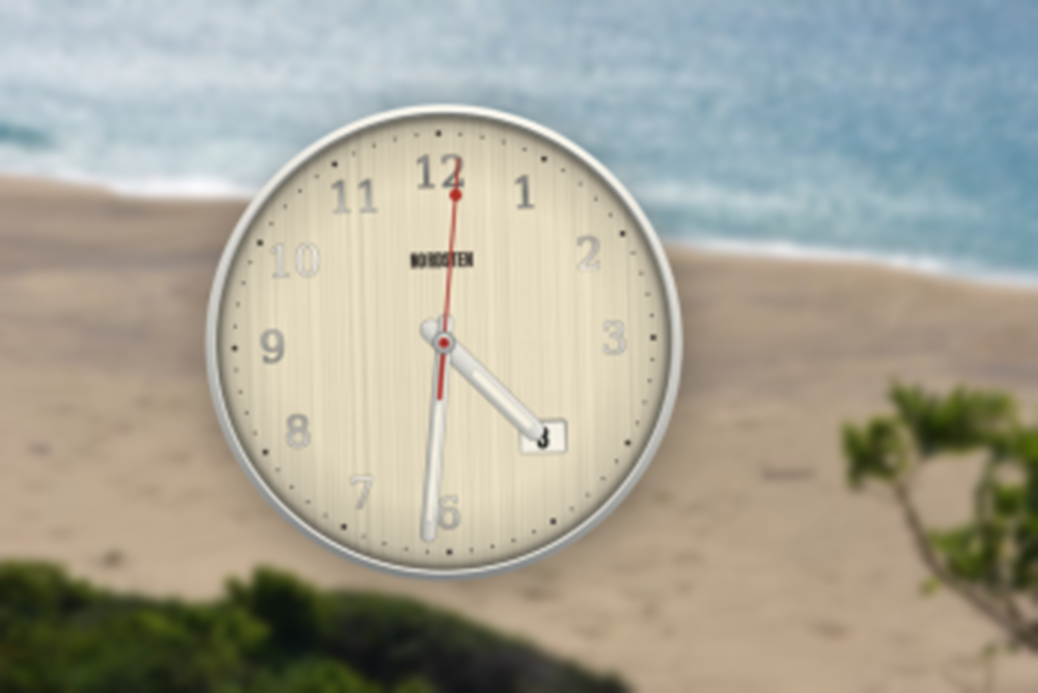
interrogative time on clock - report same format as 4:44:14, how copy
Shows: 4:31:01
